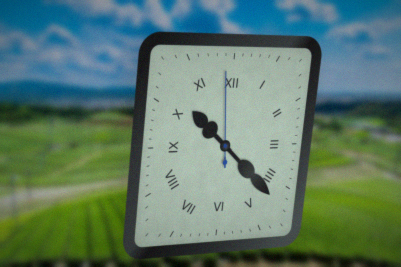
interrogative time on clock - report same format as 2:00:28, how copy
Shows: 10:21:59
